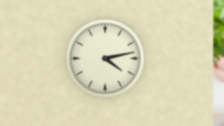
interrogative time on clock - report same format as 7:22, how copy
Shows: 4:13
